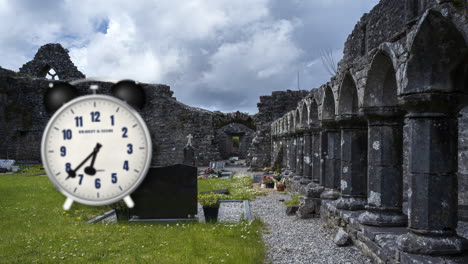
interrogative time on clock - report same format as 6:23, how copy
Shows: 6:38
